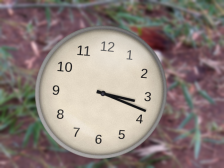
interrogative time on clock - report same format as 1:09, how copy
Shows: 3:18
